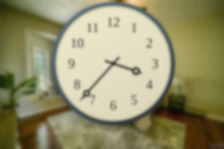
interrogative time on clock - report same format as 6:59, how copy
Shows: 3:37
